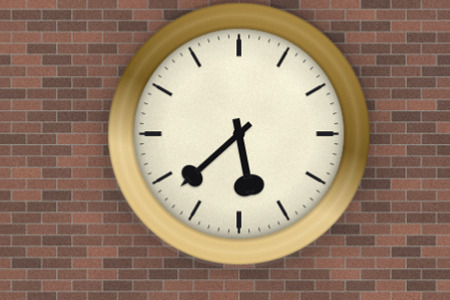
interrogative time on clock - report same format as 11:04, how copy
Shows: 5:38
